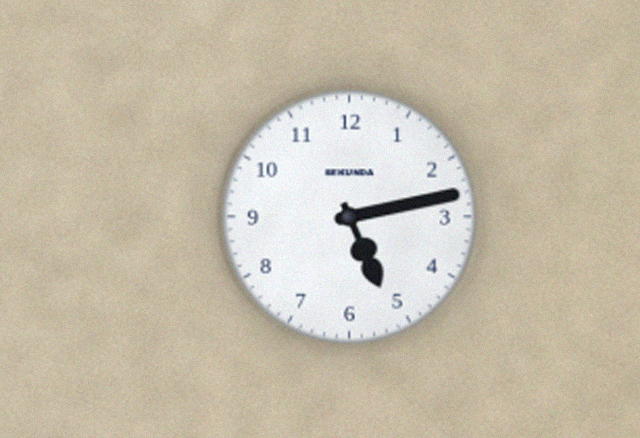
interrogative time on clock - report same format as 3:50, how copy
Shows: 5:13
